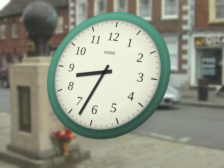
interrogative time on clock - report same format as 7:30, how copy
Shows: 8:33
